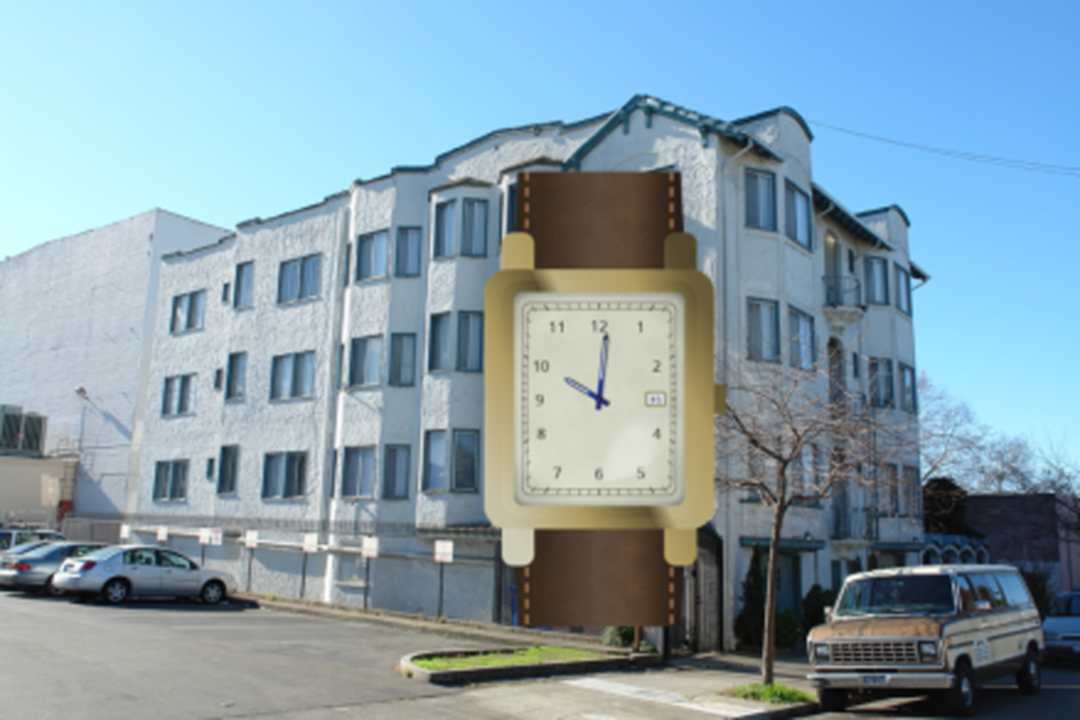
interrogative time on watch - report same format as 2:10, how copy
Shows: 10:01
